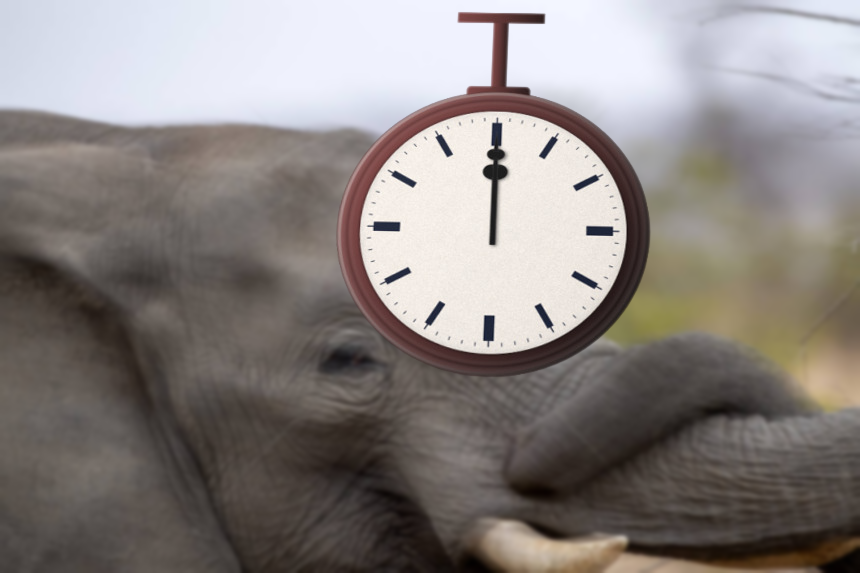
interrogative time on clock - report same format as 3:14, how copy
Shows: 12:00
